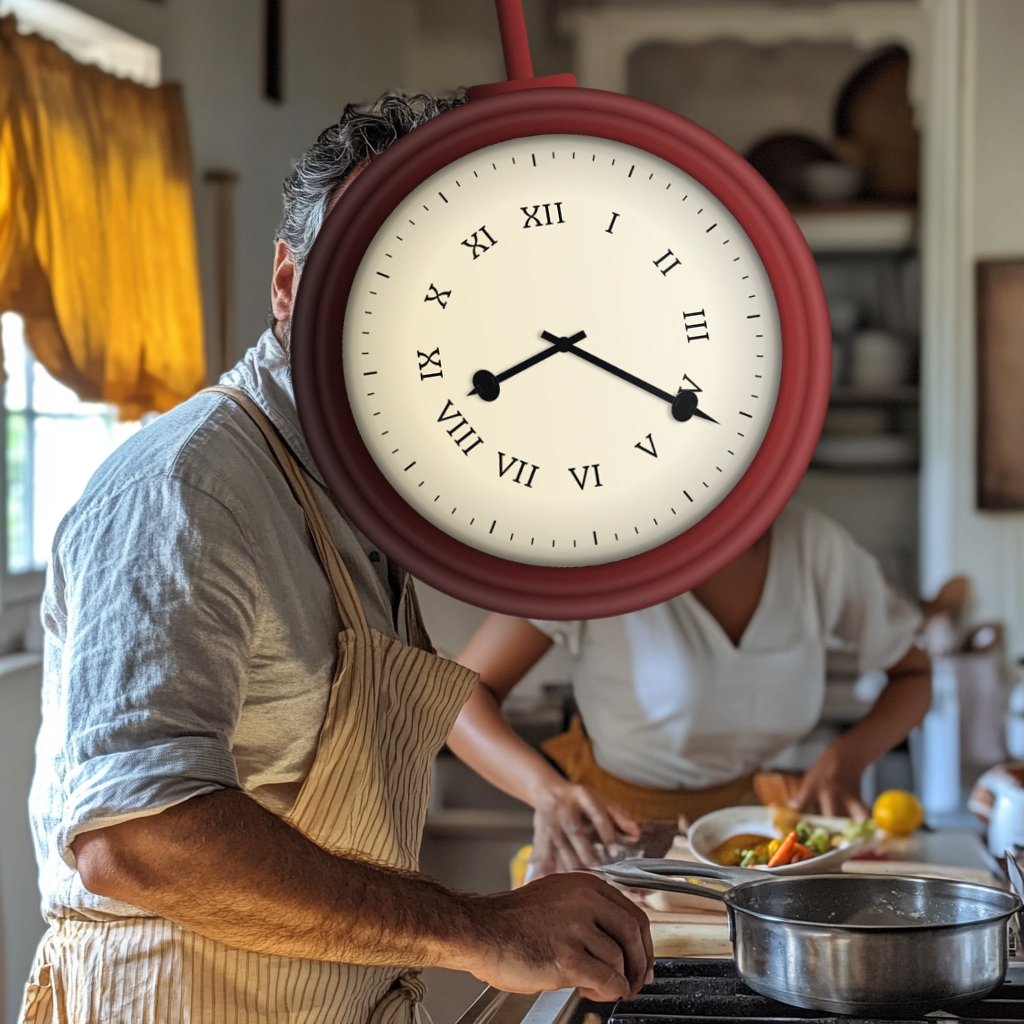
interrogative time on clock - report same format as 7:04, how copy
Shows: 8:21
